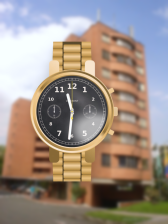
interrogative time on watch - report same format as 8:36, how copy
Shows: 11:31
